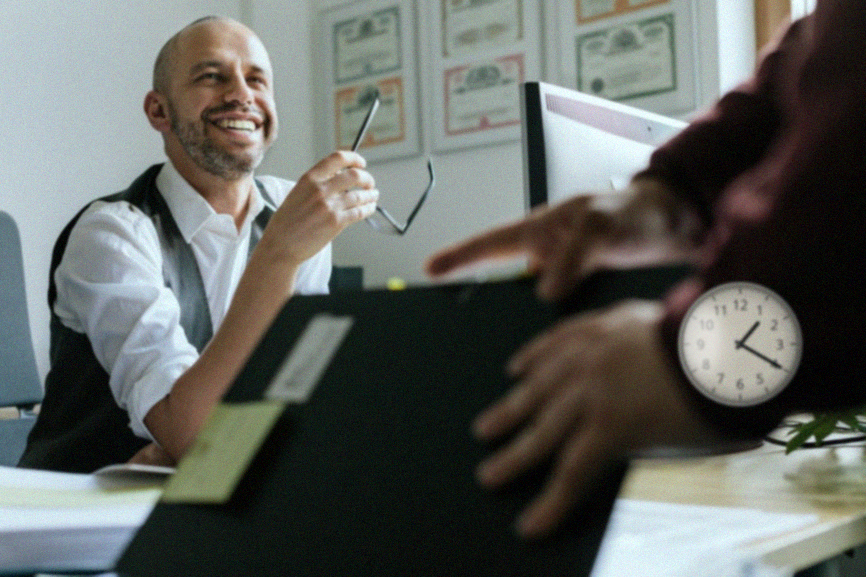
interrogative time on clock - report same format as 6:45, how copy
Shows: 1:20
